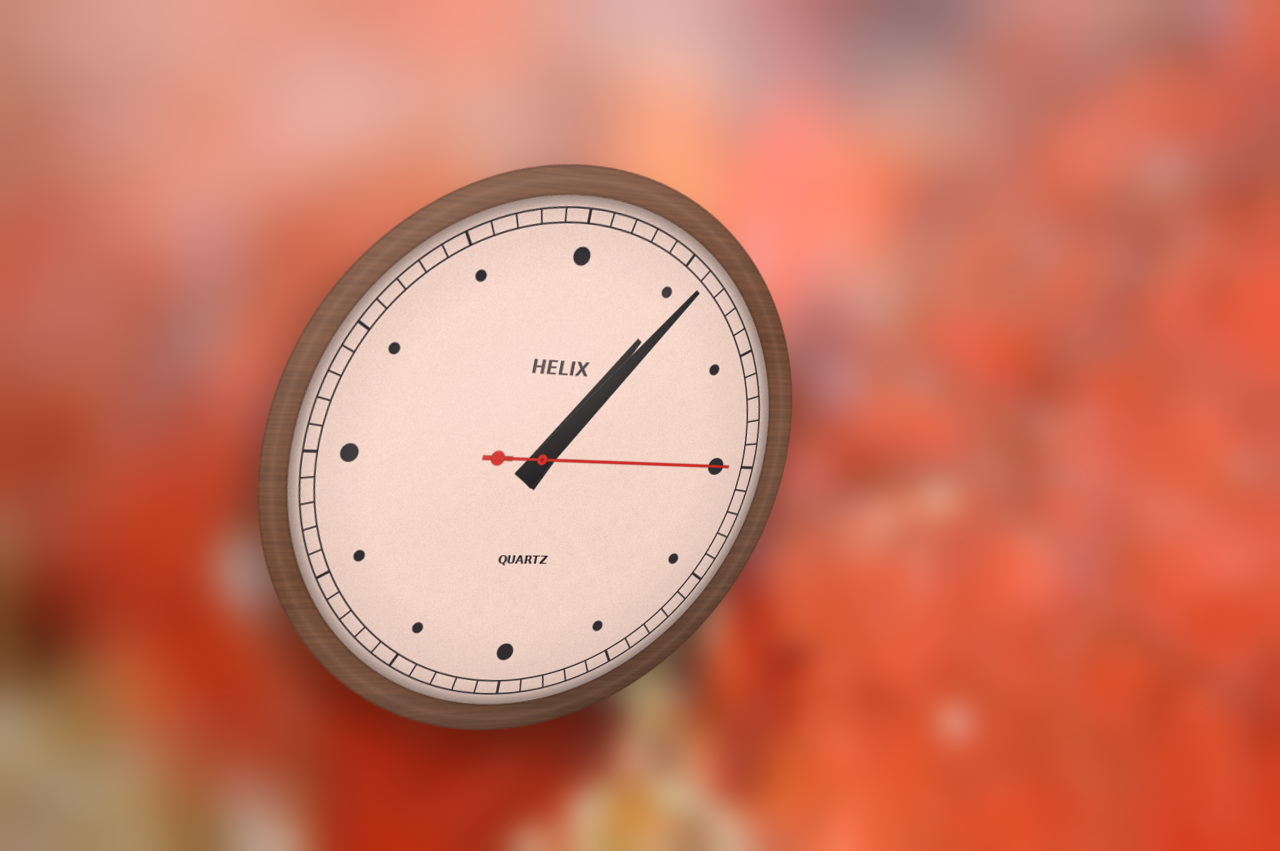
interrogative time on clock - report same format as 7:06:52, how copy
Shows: 1:06:15
